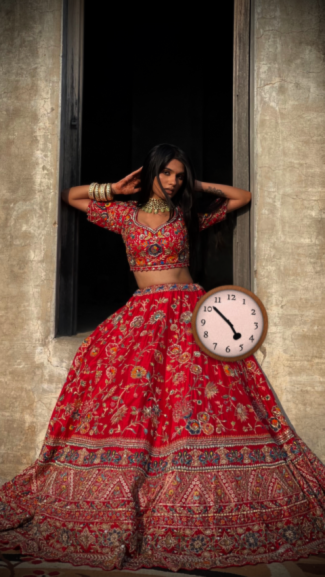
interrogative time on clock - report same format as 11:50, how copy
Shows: 4:52
